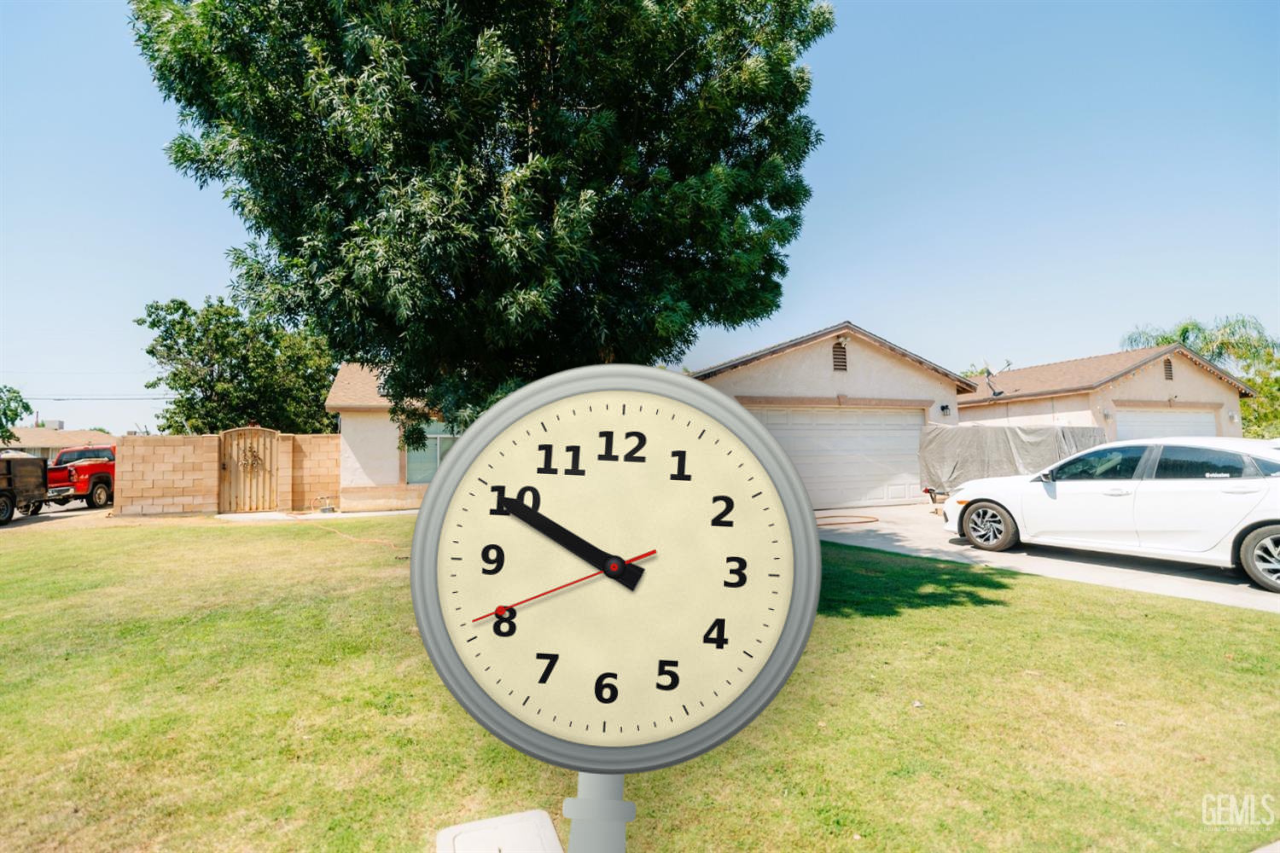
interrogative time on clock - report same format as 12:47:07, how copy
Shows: 9:49:41
